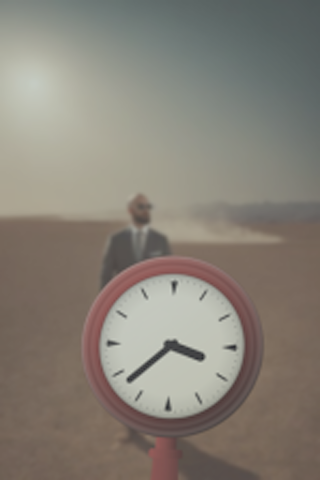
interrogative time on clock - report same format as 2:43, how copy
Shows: 3:38
